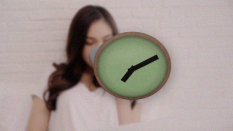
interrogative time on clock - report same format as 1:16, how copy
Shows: 7:10
